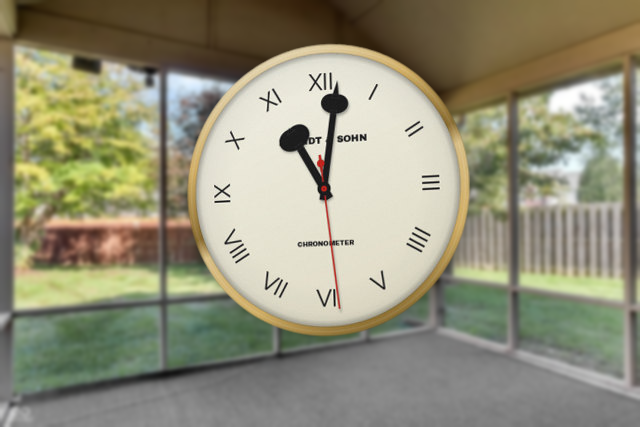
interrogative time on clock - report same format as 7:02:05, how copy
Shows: 11:01:29
